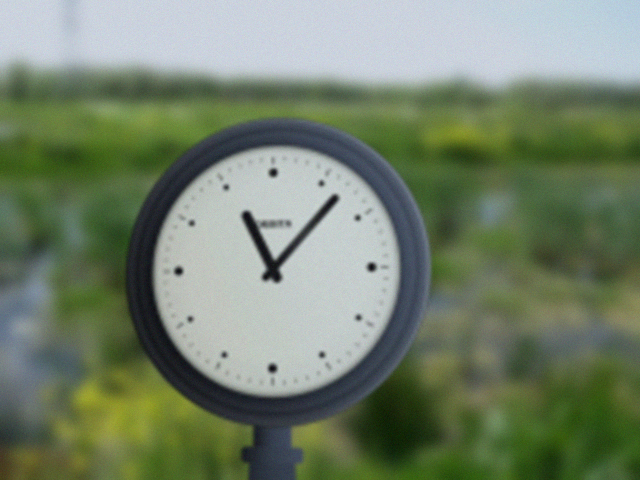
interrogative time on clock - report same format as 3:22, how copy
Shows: 11:07
